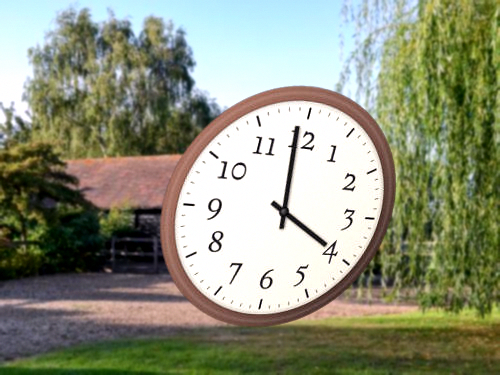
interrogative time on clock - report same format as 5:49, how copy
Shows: 3:59
